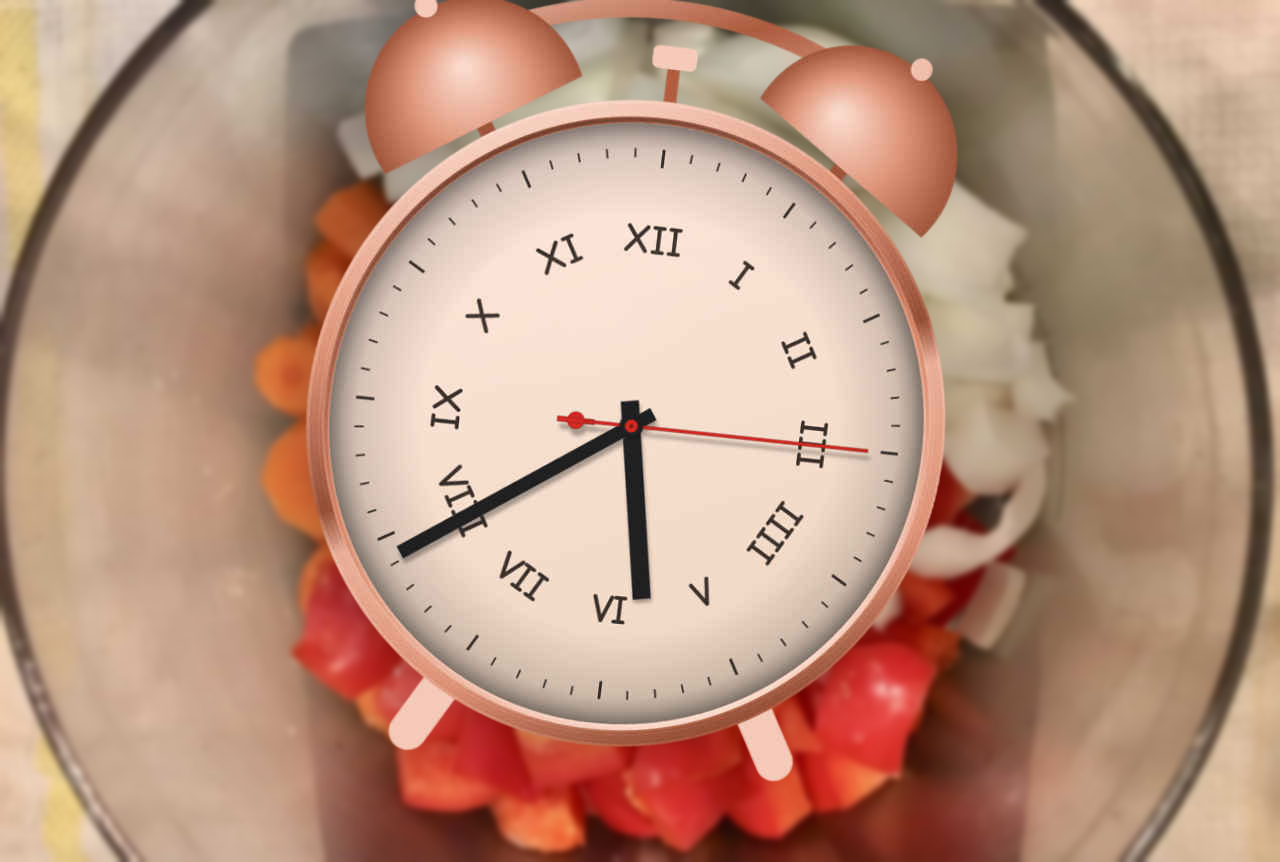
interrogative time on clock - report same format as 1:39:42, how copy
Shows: 5:39:15
